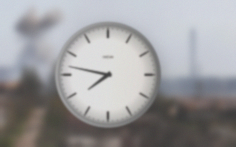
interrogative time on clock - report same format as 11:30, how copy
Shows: 7:47
